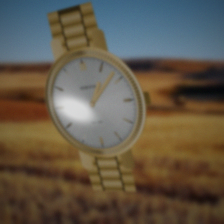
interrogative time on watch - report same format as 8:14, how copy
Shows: 1:08
